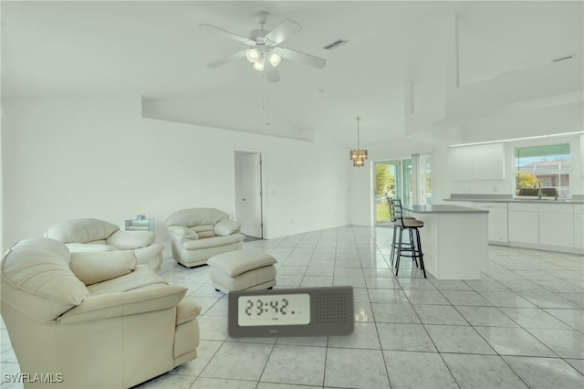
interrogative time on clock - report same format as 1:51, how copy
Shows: 23:42
